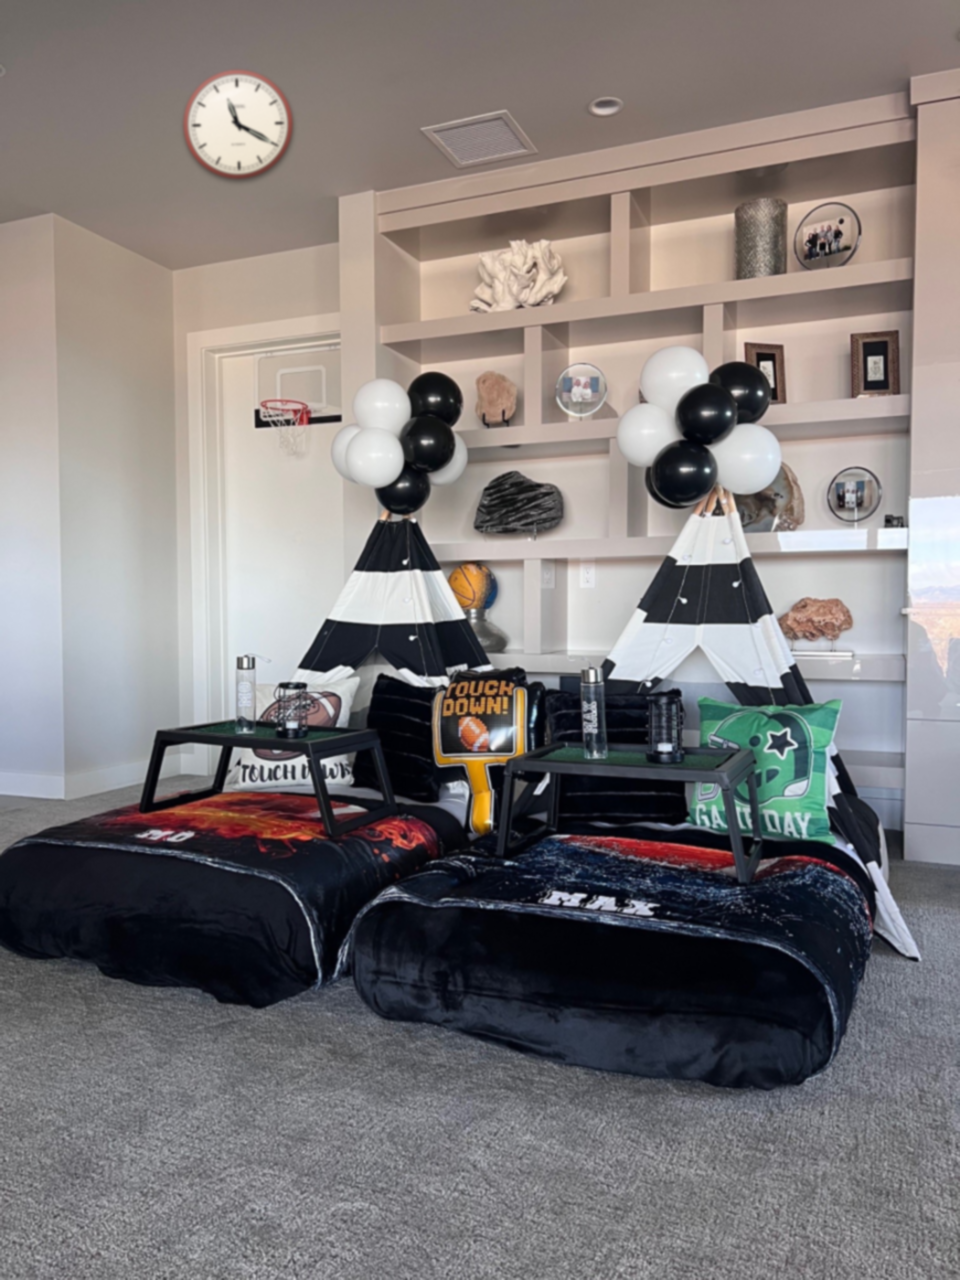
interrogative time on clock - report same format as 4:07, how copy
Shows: 11:20
